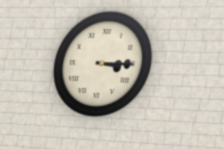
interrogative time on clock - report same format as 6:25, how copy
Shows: 3:15
